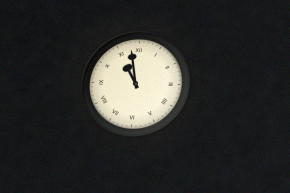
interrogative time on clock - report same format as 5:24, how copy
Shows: 10:58
